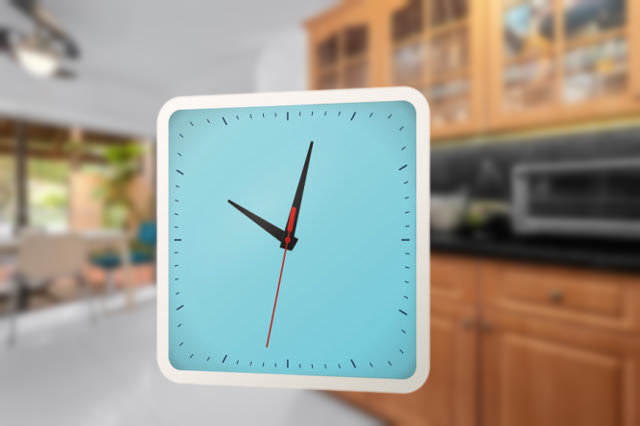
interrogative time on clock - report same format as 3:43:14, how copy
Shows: 10:02:32
